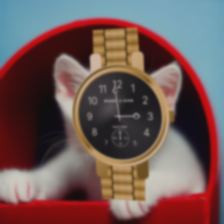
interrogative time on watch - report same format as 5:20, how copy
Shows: 2:59
